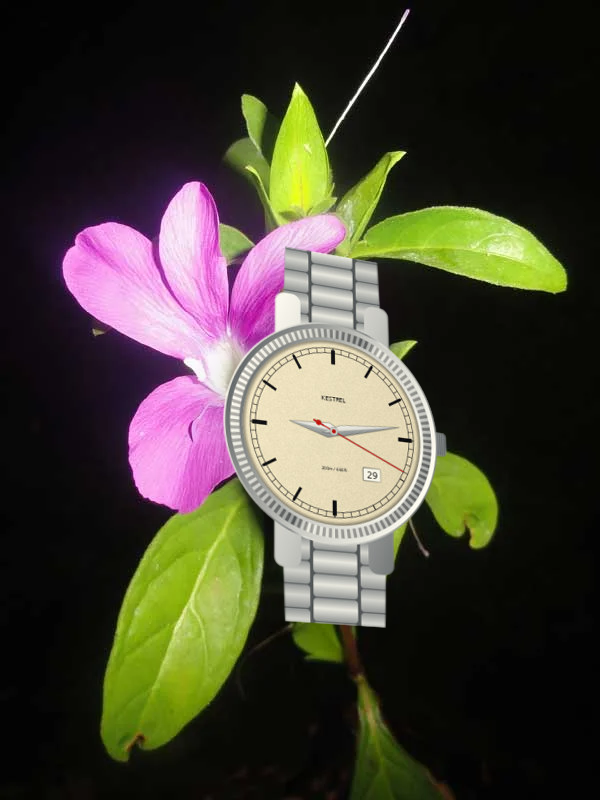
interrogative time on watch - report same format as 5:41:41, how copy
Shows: 9:13:19
